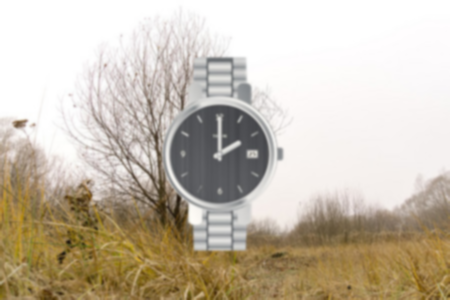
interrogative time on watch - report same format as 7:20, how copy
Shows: 2:00
